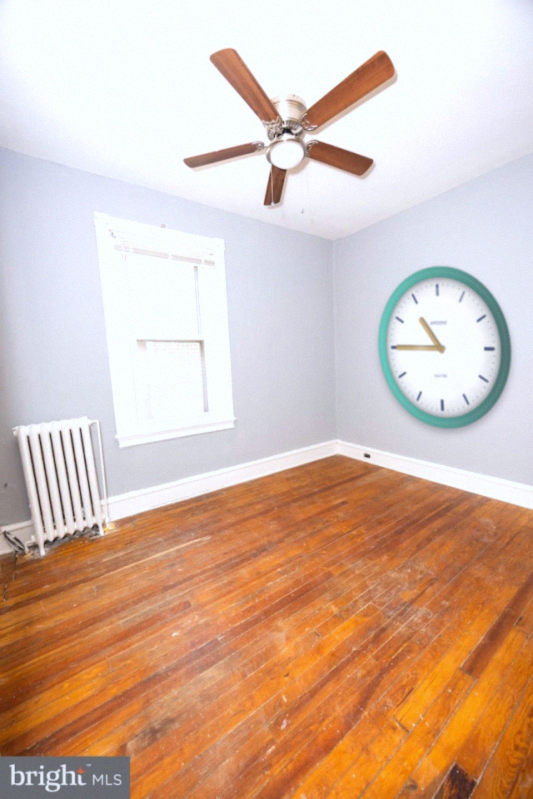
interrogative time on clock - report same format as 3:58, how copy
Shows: 10:45
